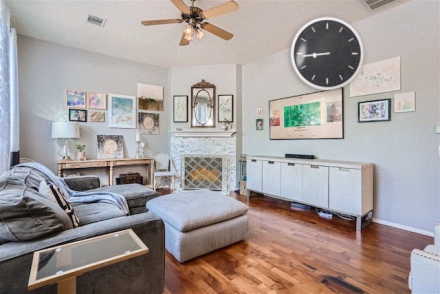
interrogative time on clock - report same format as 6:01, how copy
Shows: 8:44
